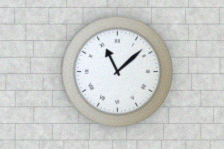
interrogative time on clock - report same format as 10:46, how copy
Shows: 11:08
